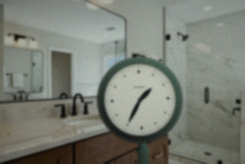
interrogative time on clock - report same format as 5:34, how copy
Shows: 1:35
